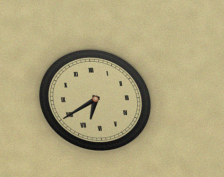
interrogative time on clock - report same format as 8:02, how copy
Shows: 6:40
